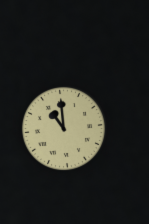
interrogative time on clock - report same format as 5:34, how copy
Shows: 11:00
